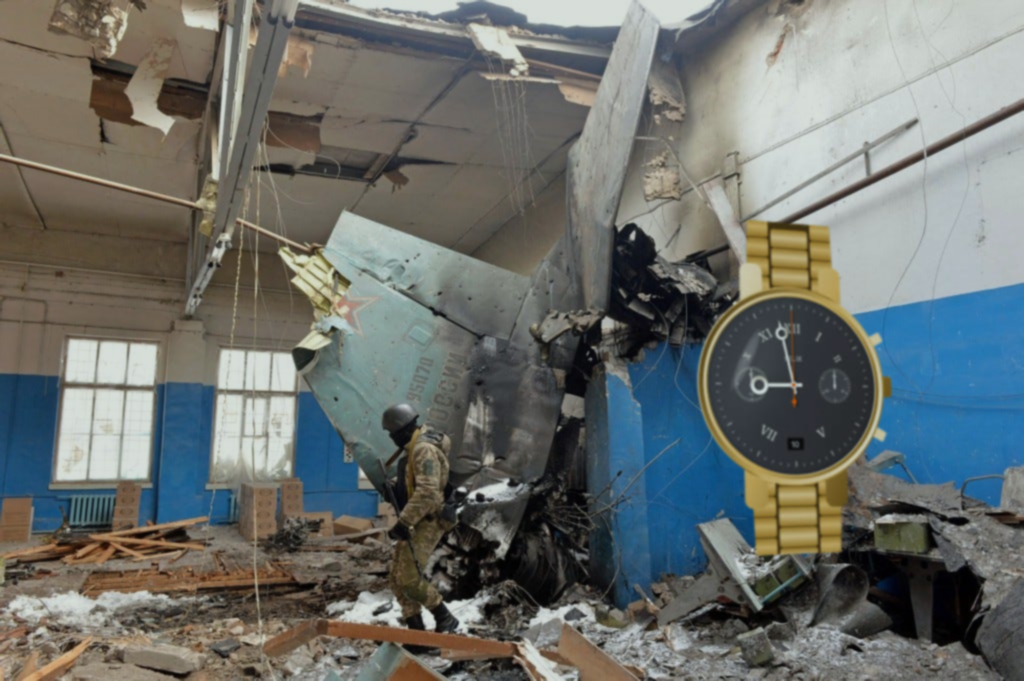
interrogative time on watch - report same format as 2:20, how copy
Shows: 8:58
